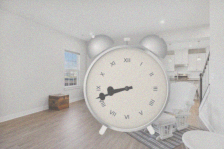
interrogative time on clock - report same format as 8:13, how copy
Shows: 8:42
